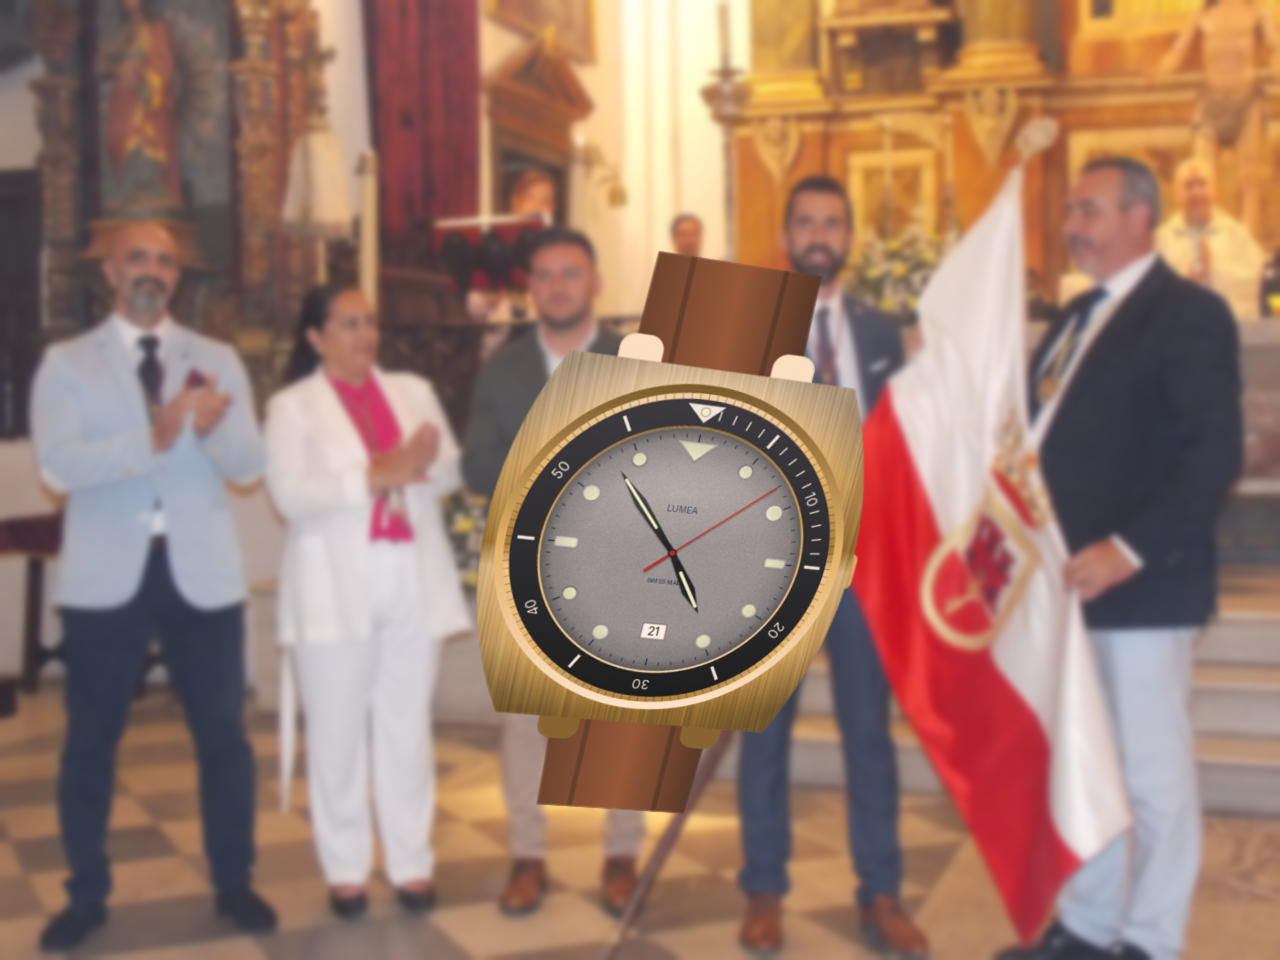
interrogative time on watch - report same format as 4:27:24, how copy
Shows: 4:53:08
